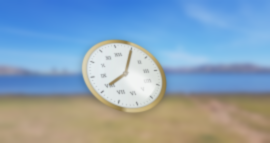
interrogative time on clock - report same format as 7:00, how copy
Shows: 8:05
